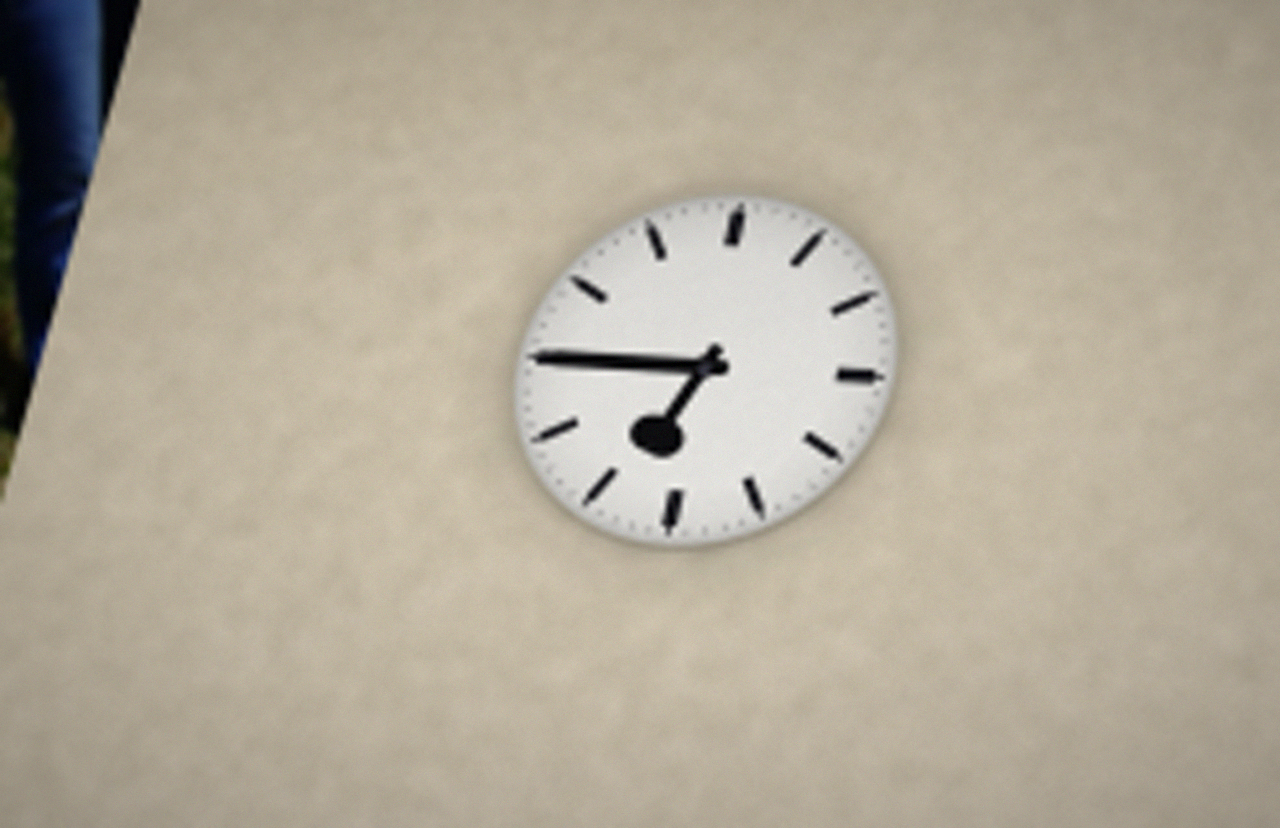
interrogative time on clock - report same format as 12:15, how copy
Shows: 6:45
